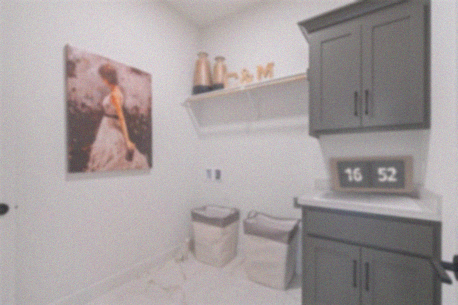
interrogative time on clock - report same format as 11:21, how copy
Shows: 16:52
